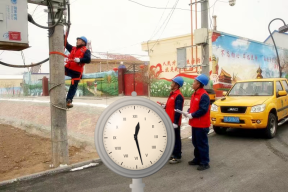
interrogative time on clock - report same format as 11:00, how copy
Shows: 12:28
